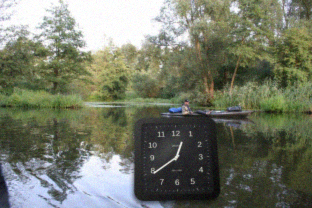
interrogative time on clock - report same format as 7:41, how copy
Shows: 12:39
